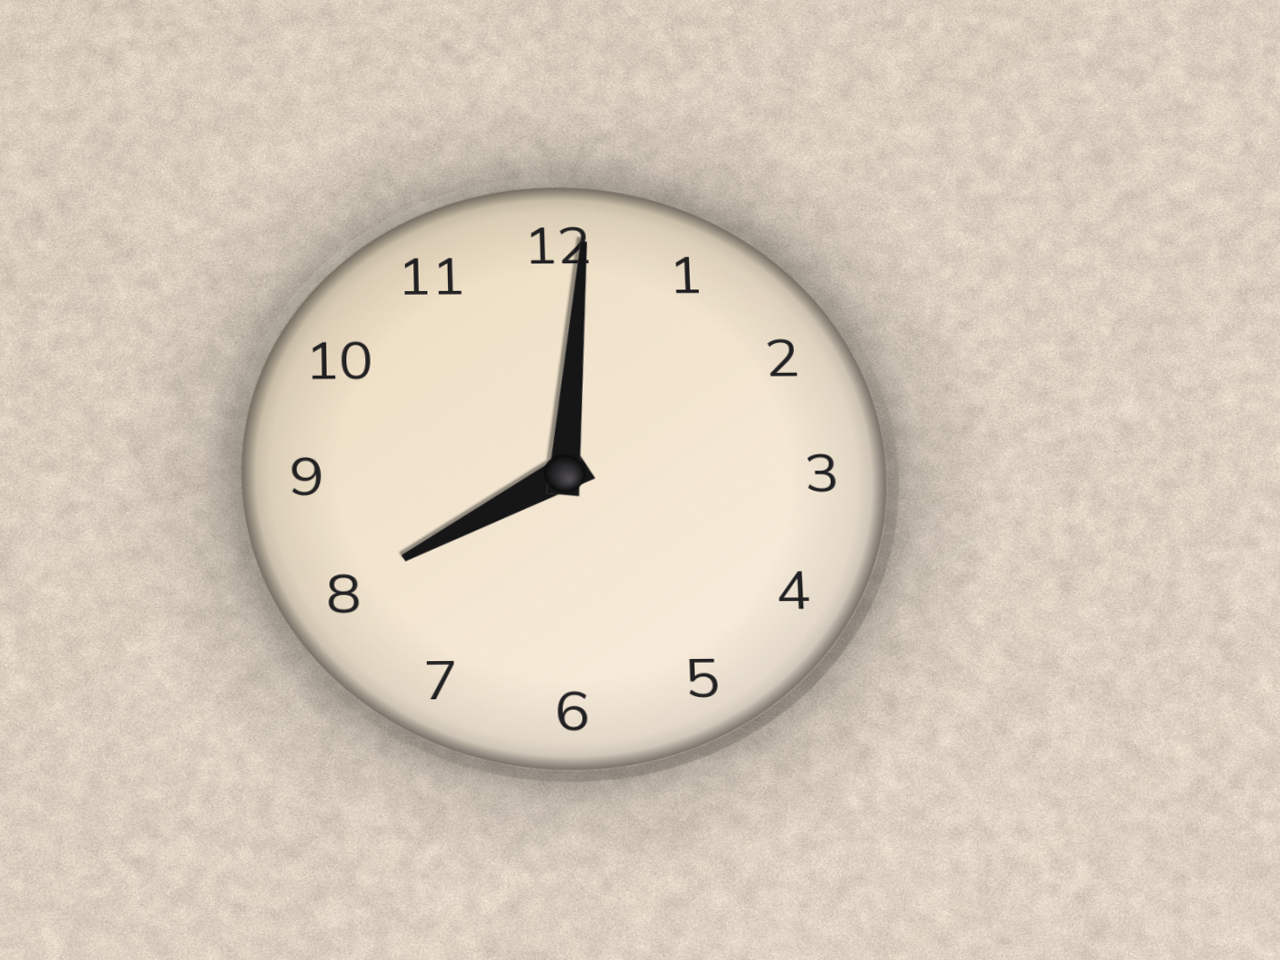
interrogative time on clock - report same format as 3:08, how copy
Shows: 8:01
